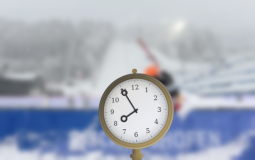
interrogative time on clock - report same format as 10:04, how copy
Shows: 7:55
